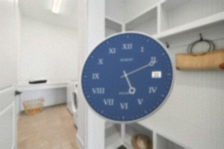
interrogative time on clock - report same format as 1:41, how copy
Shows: 5:11
